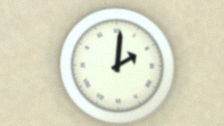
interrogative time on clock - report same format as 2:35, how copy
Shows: 2:01
